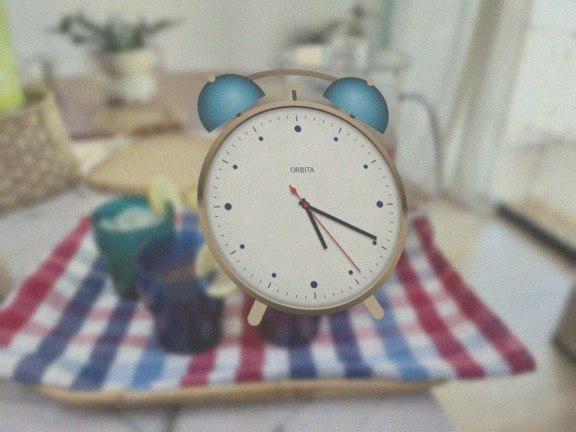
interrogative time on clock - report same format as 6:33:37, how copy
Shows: 5:19:24
